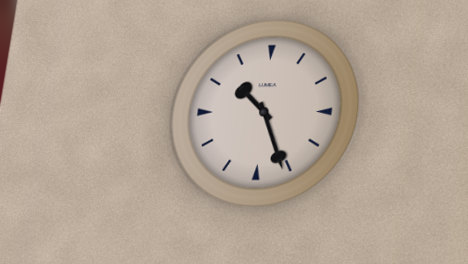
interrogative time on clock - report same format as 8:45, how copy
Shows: 10:26
